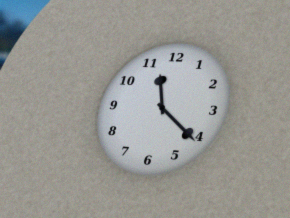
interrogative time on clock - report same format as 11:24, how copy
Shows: 11:21
